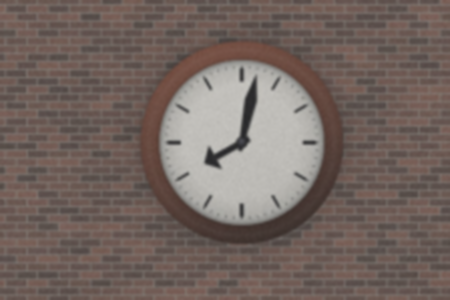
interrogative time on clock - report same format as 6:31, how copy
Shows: 8:02
